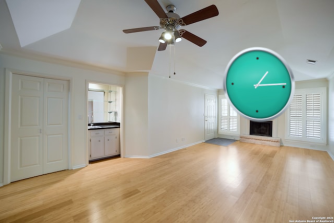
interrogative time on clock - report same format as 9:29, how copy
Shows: 1:14
